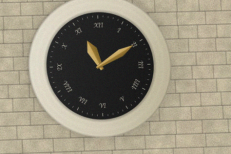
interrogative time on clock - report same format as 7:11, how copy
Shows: 11:10
